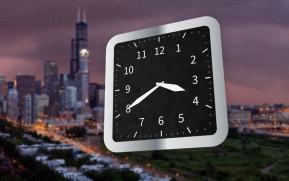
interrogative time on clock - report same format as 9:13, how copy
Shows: 3:40
